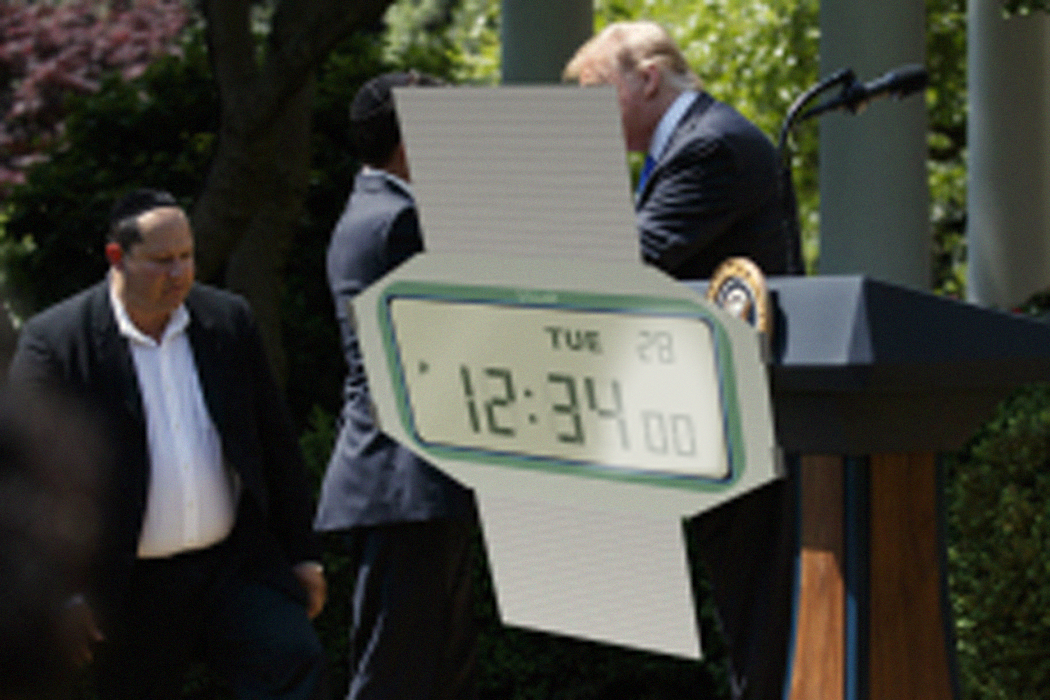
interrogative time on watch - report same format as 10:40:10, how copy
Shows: 12:34:00
